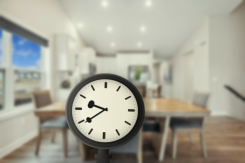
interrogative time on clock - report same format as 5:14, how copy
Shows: 9:39
